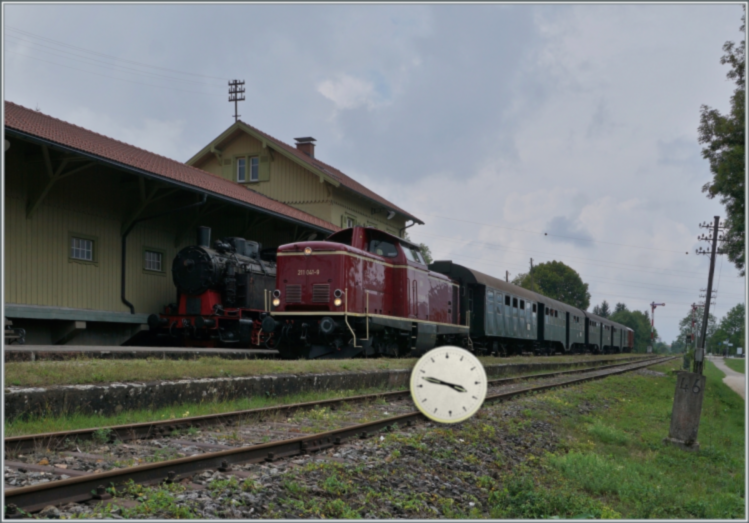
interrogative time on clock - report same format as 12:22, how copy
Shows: 3:48
